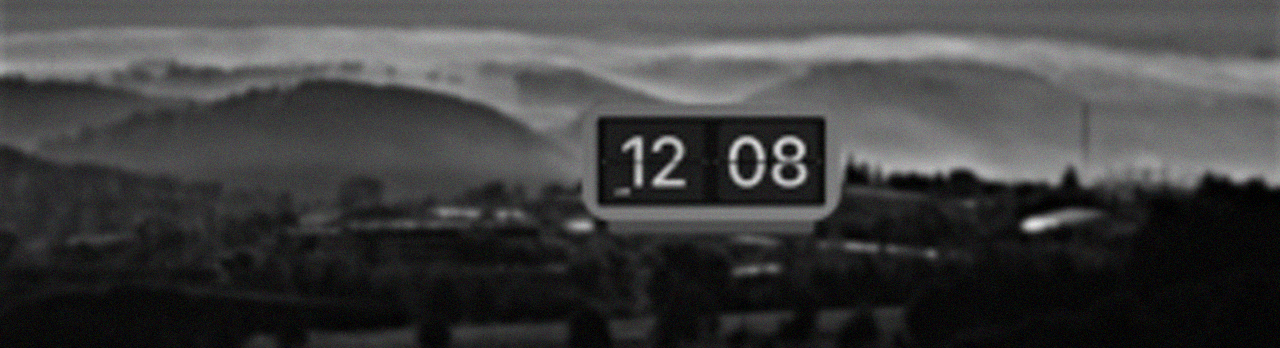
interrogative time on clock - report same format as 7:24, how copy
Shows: 12:08
